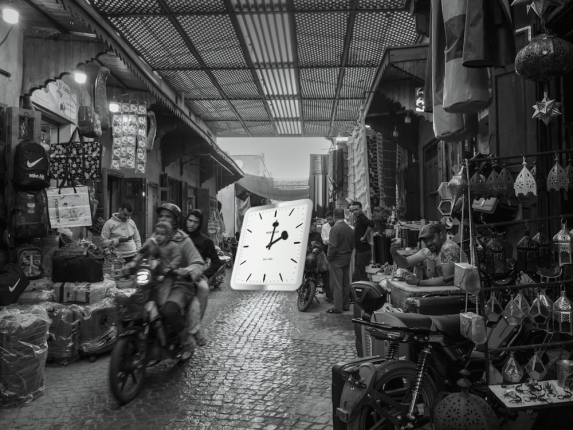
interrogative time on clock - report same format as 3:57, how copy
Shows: 2:01
